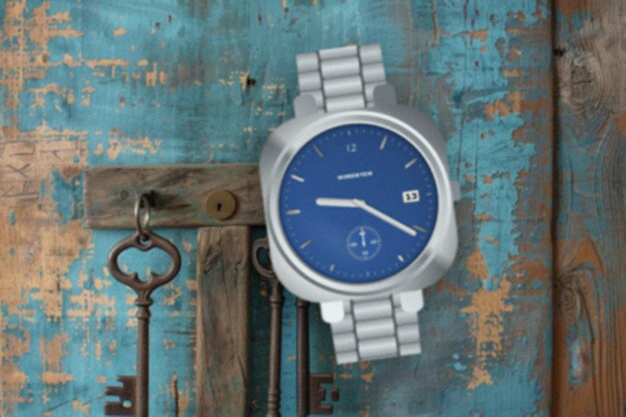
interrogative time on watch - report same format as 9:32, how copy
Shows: 9:21
